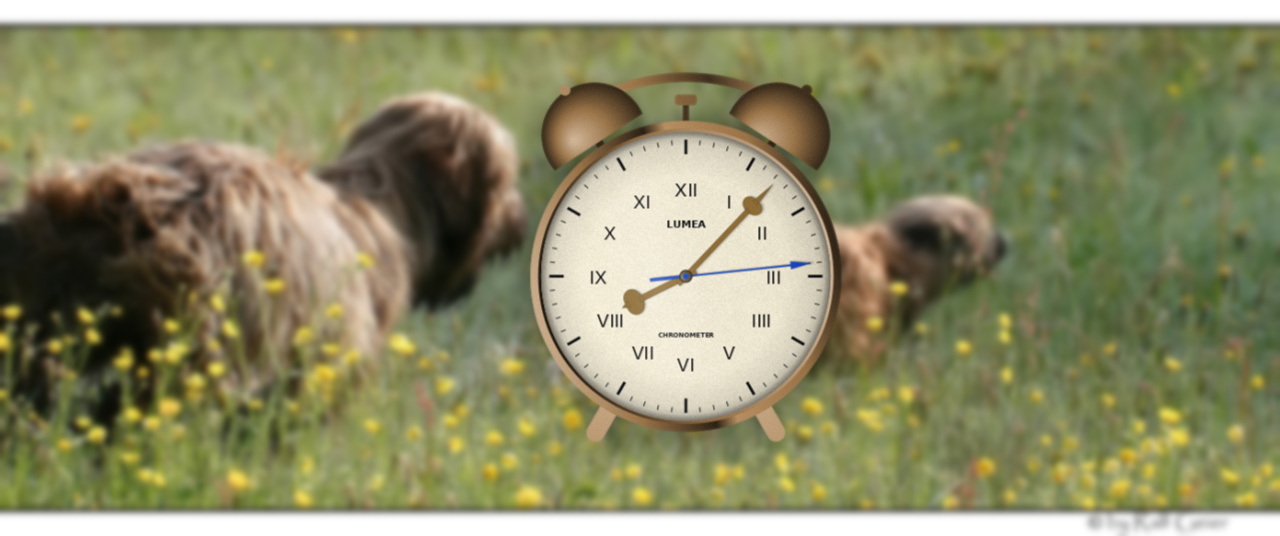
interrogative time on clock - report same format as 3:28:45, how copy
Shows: 8:07:14
